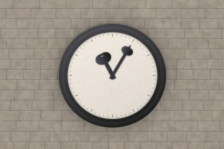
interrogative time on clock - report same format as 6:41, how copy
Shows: 11:05
